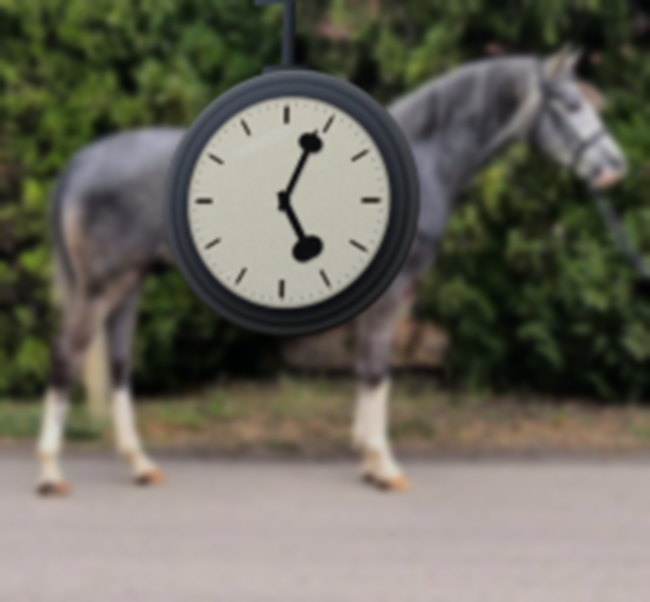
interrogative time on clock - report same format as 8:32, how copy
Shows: 5:04
